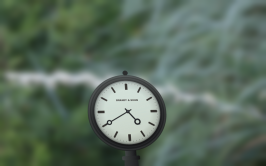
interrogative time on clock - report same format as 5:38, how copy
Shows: 4:40
